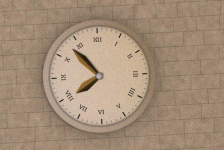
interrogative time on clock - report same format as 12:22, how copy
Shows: 7:53
